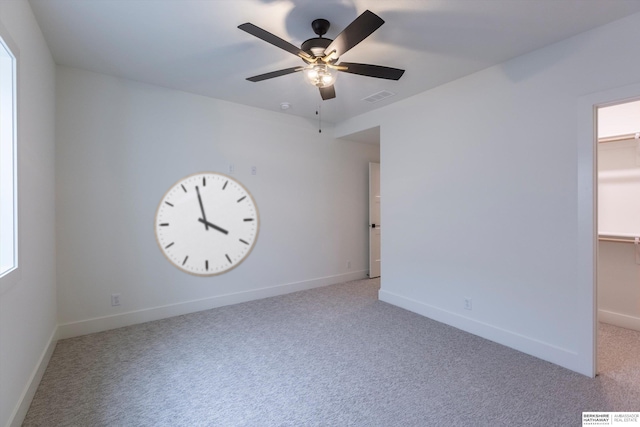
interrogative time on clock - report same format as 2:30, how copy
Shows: 3:58
